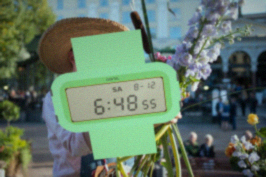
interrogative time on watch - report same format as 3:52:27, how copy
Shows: 6:48:55
